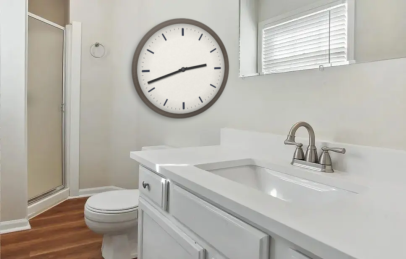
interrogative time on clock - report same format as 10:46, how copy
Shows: 2:42
